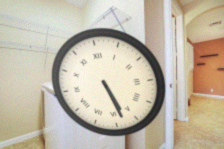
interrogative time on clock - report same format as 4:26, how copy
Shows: 5:28
